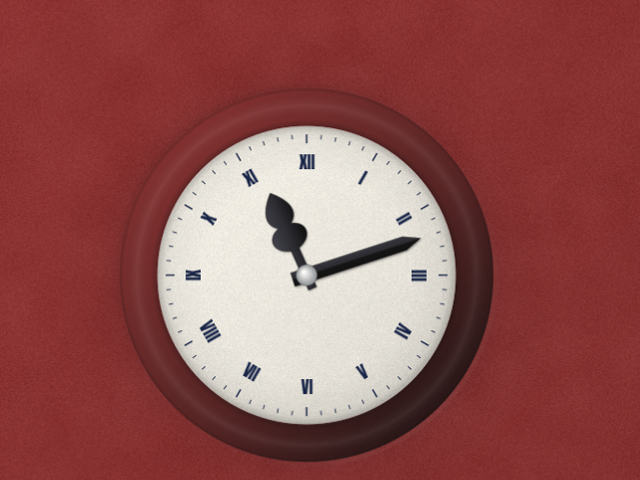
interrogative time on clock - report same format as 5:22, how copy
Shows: 11:12
